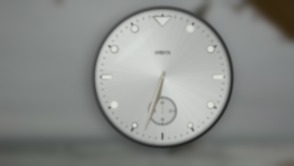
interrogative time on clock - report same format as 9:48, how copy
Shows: 6:33
